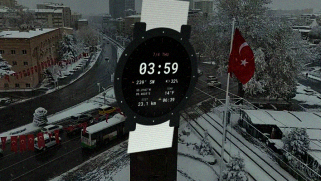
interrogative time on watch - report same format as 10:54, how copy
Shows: 3:59
